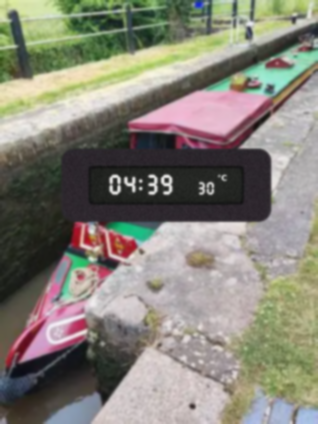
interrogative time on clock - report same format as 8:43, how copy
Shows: 4:39
